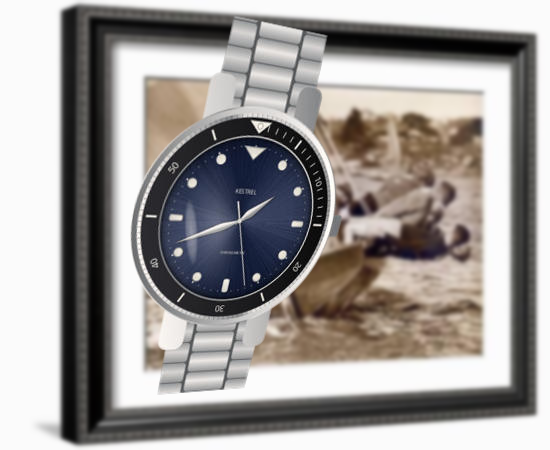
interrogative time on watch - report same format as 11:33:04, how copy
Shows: 1:41:27
